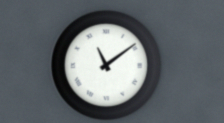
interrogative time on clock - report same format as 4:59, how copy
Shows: 11:09
